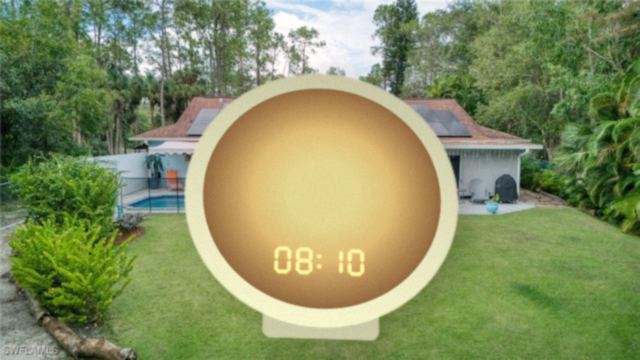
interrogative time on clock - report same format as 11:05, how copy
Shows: 8:10
